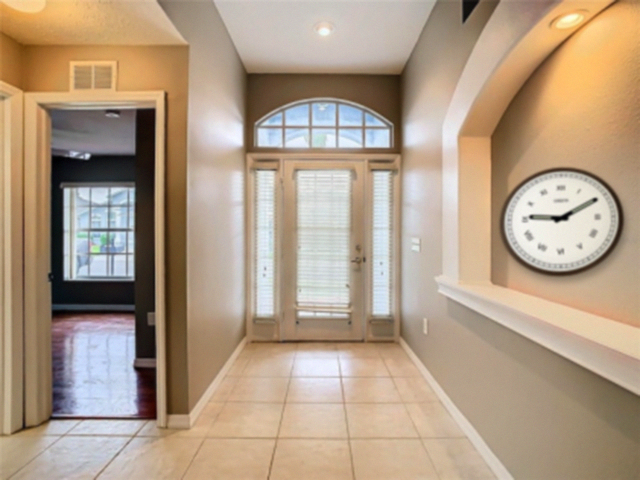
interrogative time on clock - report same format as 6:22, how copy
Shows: 9:10
